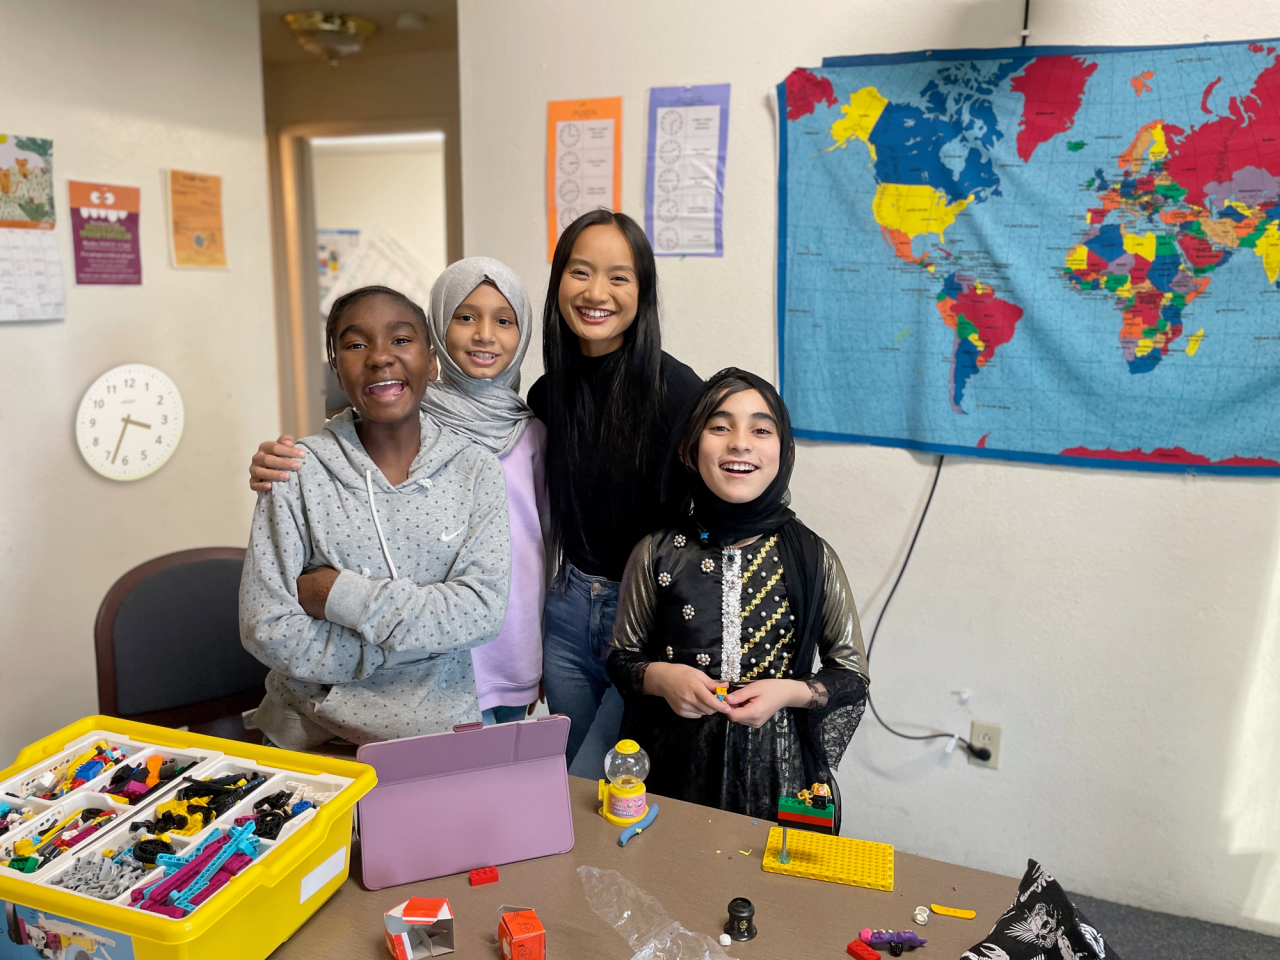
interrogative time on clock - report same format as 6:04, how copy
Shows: 3:33
